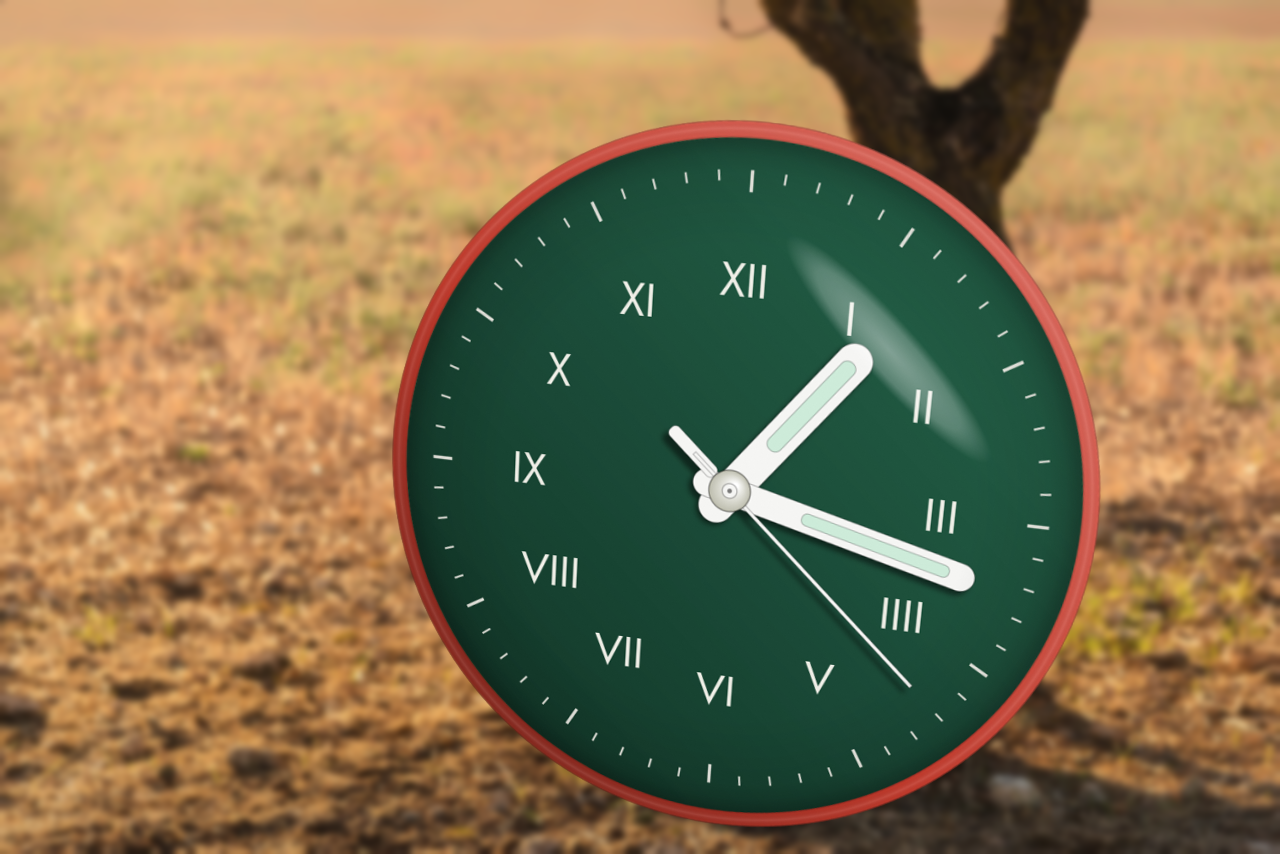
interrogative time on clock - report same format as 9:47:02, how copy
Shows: 1:17:22
